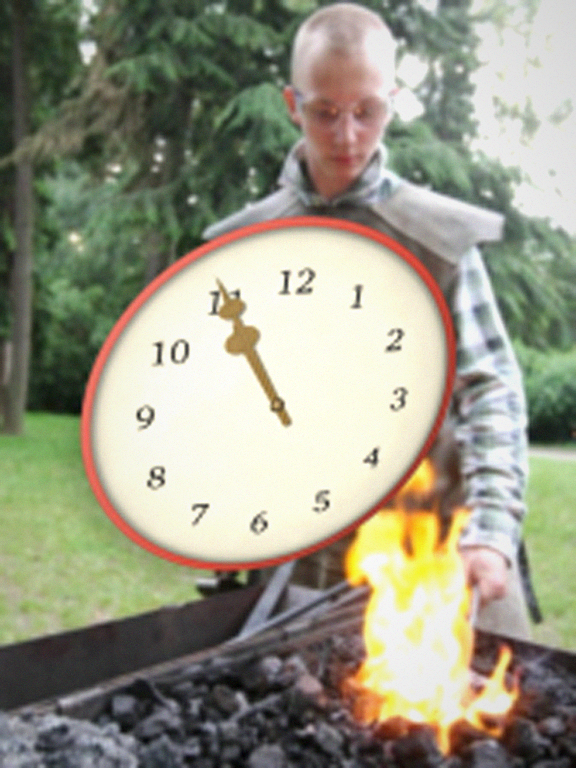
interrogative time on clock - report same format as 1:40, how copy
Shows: 10:55
